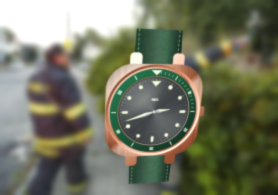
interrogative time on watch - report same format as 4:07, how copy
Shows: 2:42
